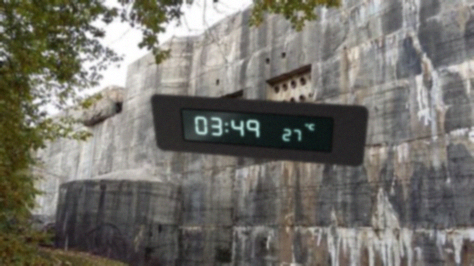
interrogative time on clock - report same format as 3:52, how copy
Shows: 3:49
